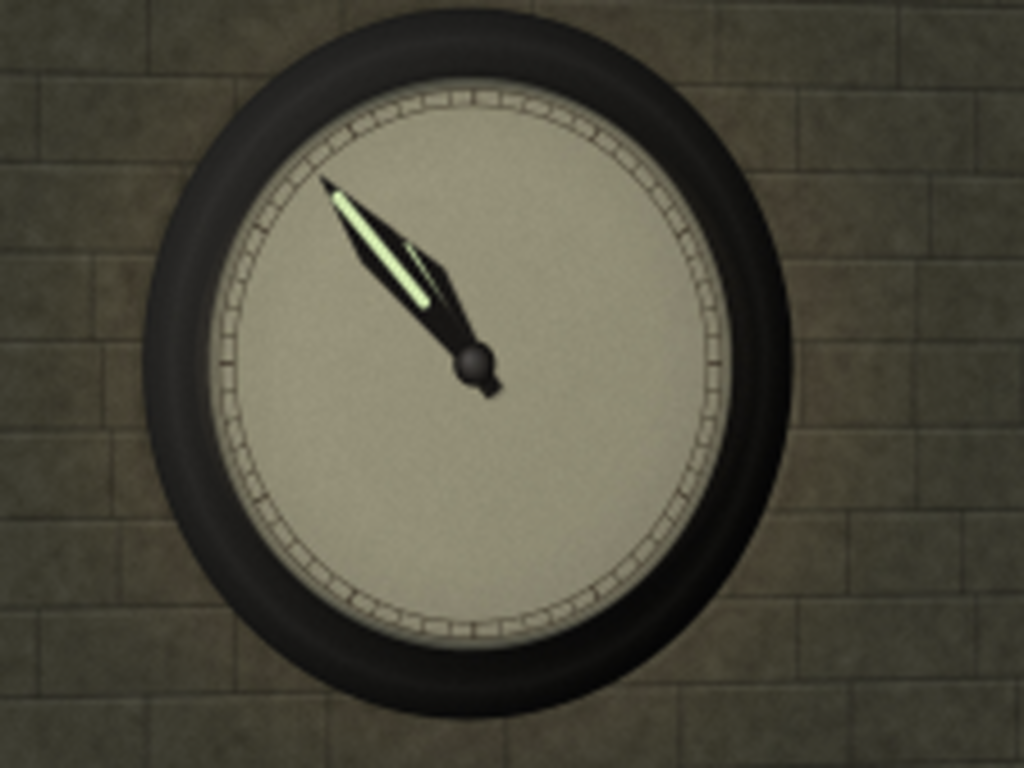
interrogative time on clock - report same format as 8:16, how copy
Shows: 10:53
